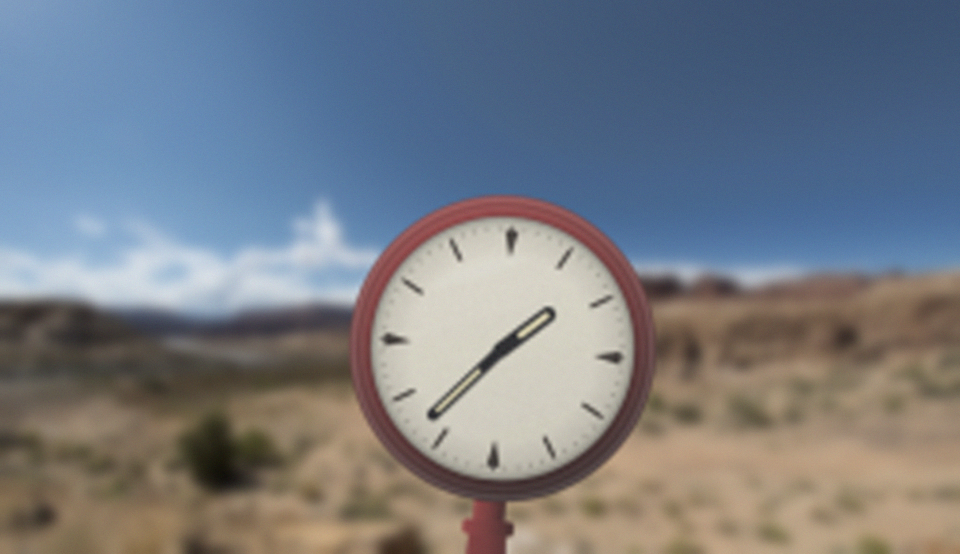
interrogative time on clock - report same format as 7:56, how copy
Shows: 1:37
